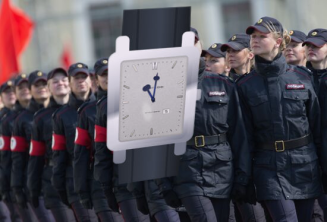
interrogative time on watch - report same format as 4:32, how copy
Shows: 11:01
